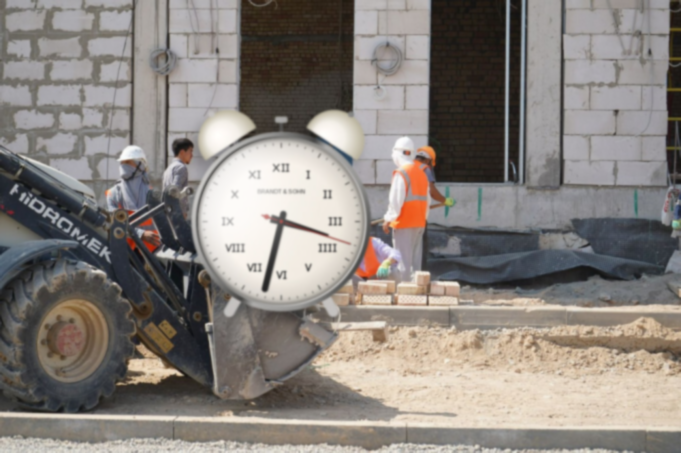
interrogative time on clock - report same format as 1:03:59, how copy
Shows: 3:32:18
